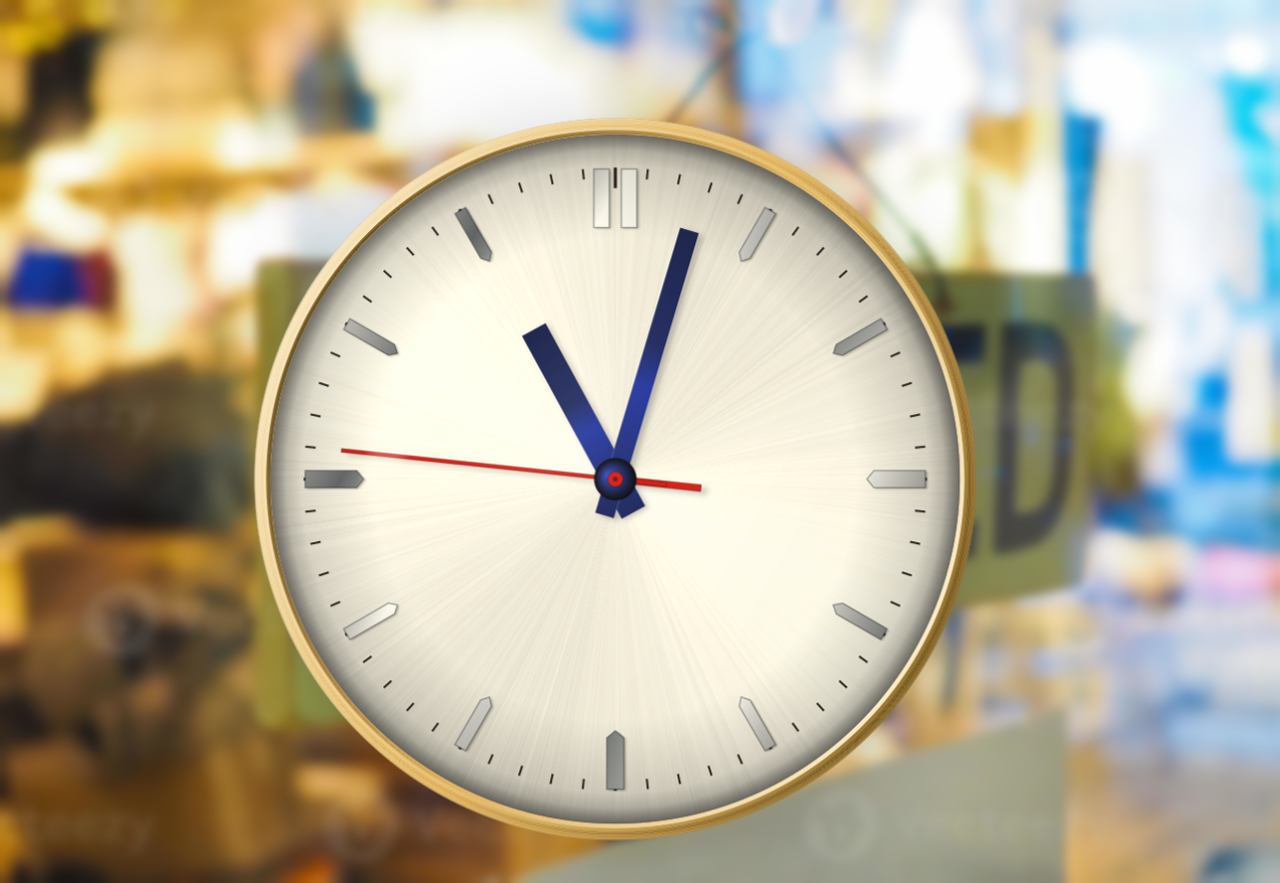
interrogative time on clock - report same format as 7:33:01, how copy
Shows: 11:02:46
